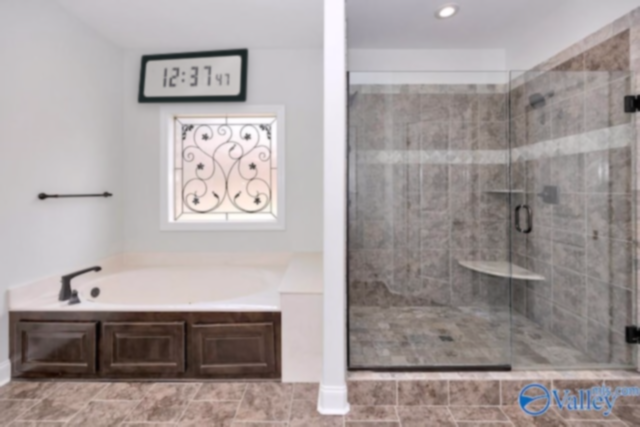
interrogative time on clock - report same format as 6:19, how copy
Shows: 12:37
